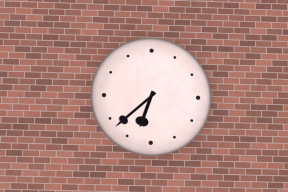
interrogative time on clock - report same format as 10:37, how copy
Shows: 6:38
